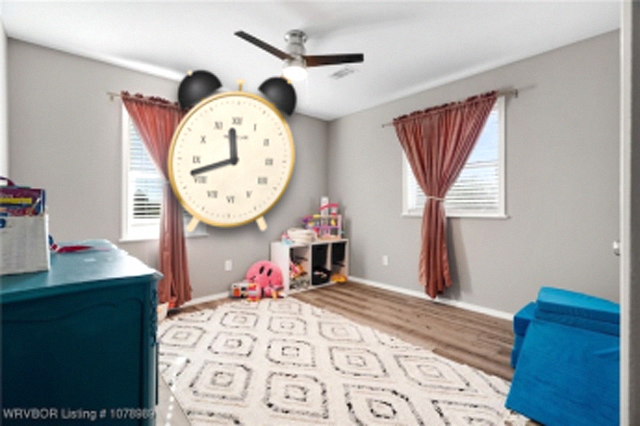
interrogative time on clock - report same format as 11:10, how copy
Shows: 11:42
